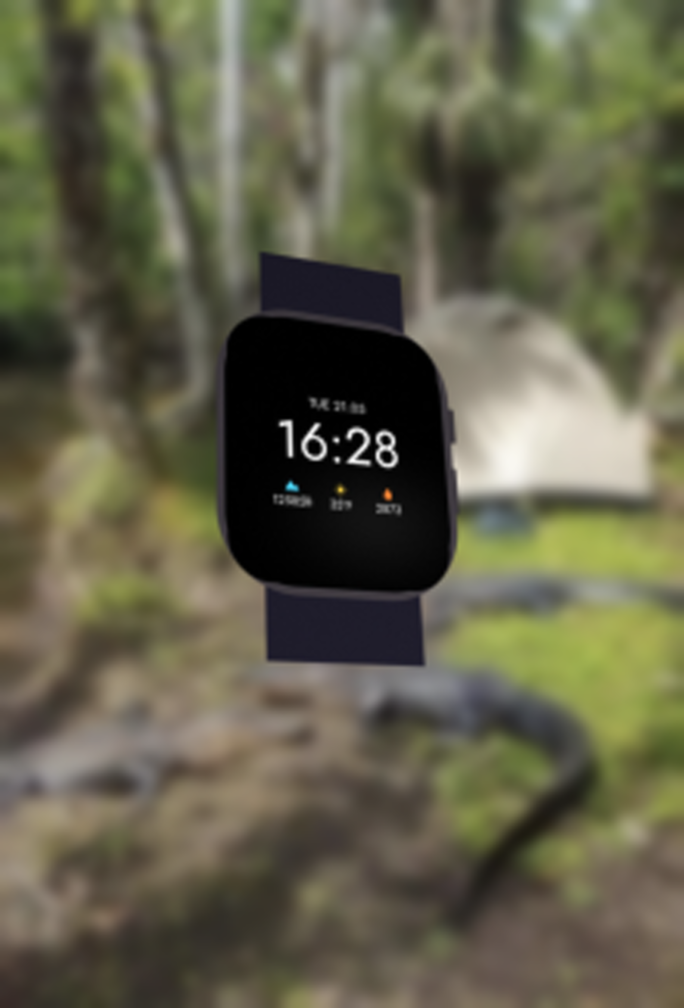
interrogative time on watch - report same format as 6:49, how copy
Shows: 16:28
